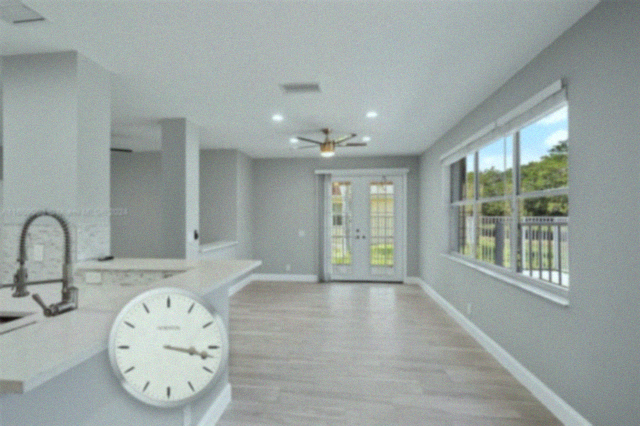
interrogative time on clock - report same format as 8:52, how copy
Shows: 3:17
